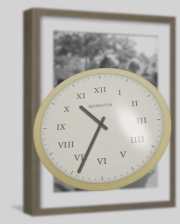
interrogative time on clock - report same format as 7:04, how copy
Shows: 10:34
